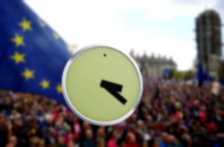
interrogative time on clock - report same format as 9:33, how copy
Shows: 3:21
